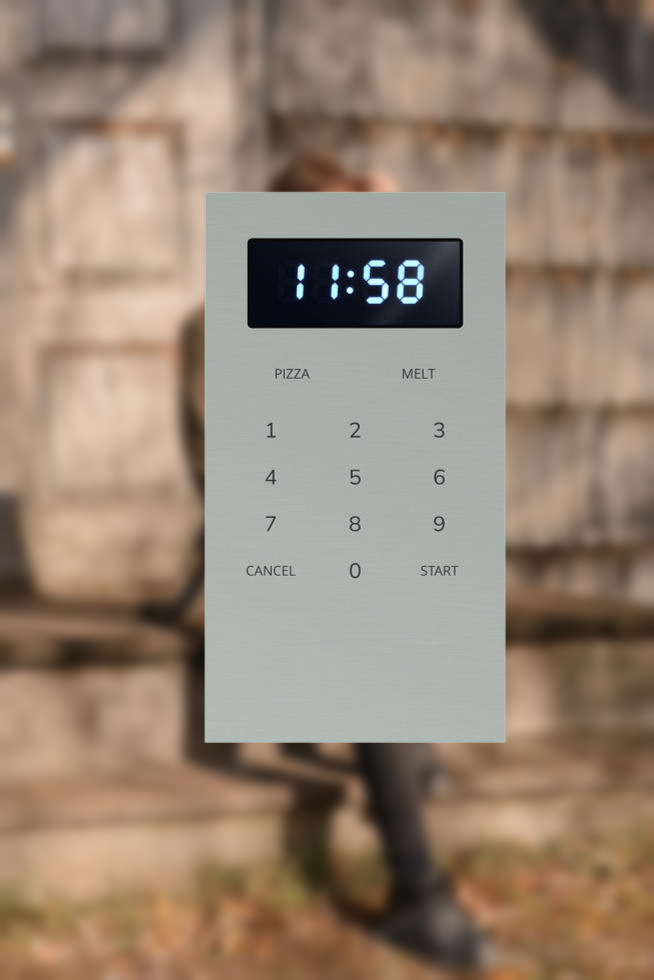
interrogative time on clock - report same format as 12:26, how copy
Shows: 11:58
